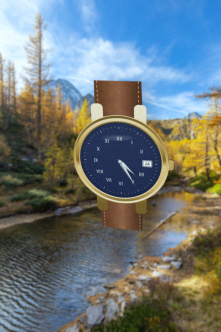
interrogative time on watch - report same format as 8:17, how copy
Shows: 4:25
